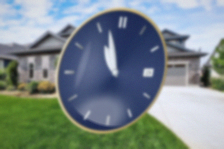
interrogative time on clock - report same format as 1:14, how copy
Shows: 10:57
